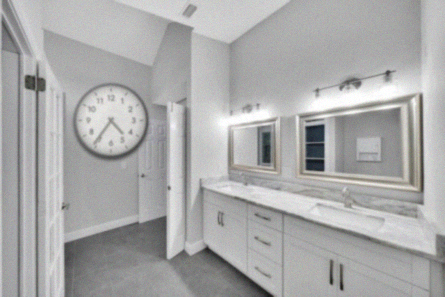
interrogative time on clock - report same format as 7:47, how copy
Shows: 4:36
